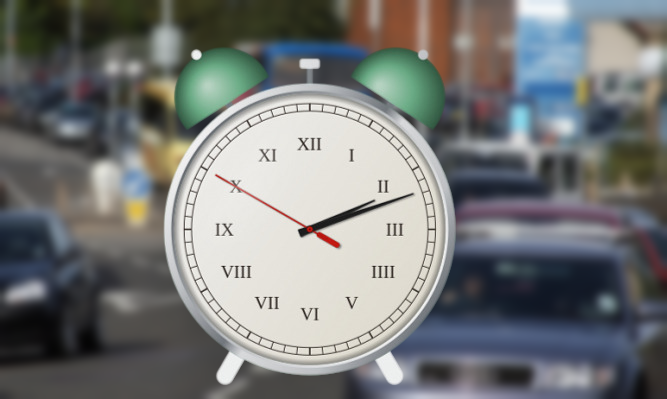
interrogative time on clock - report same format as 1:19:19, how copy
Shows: 2:11:50
